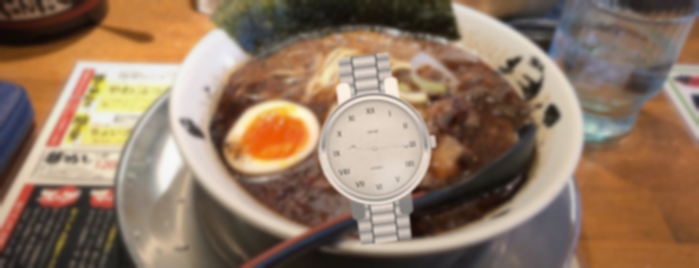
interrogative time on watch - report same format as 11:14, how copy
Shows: 9:15
